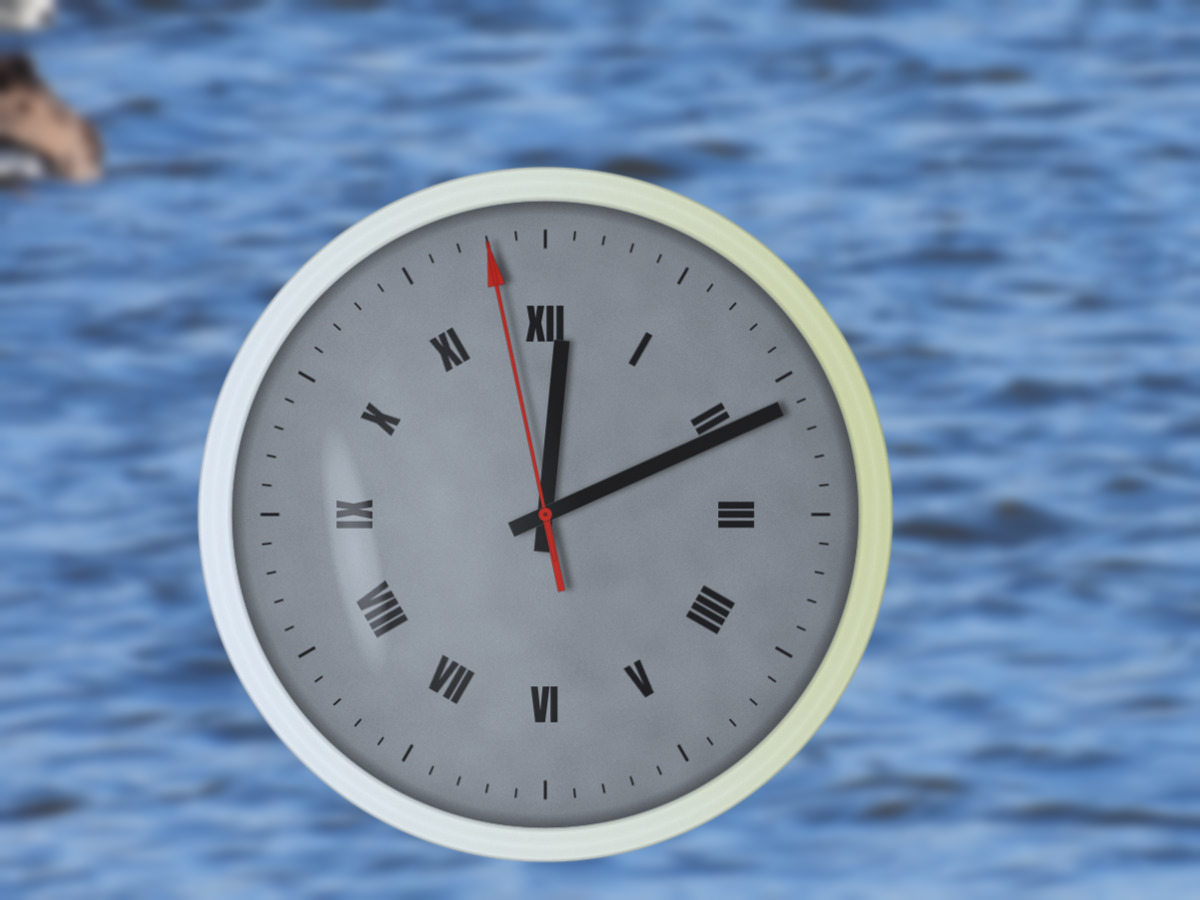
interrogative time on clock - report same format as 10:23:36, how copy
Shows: 12:10:58
